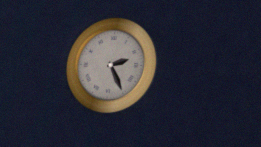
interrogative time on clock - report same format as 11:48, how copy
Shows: 2:25
